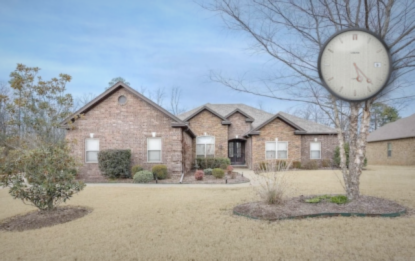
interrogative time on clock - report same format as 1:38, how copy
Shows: 5:23
